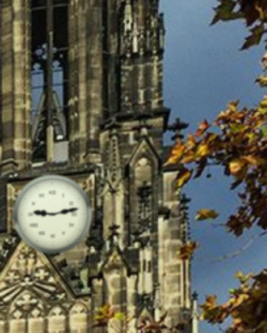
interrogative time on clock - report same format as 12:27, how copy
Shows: 9:13
